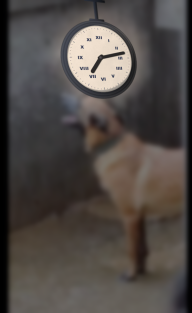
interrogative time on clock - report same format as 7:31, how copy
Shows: 7:13
